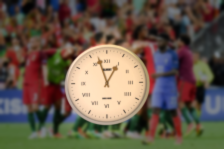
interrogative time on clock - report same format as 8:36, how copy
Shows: 12:57
